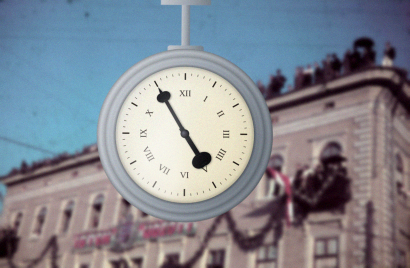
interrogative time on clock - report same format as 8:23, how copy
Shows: 4:55
